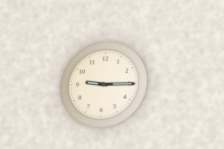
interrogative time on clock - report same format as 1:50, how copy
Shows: 9:15
